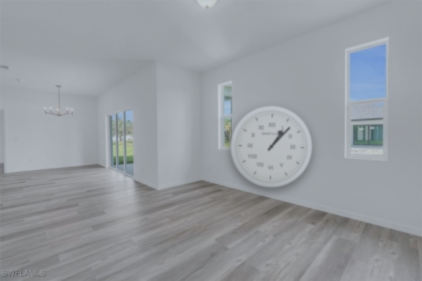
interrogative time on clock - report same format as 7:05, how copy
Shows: 1:07
